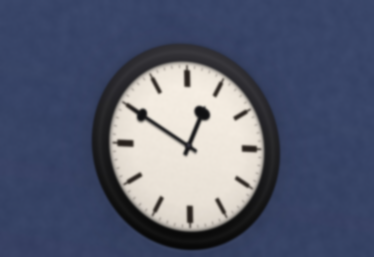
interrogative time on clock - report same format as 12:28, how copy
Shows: 12:50
